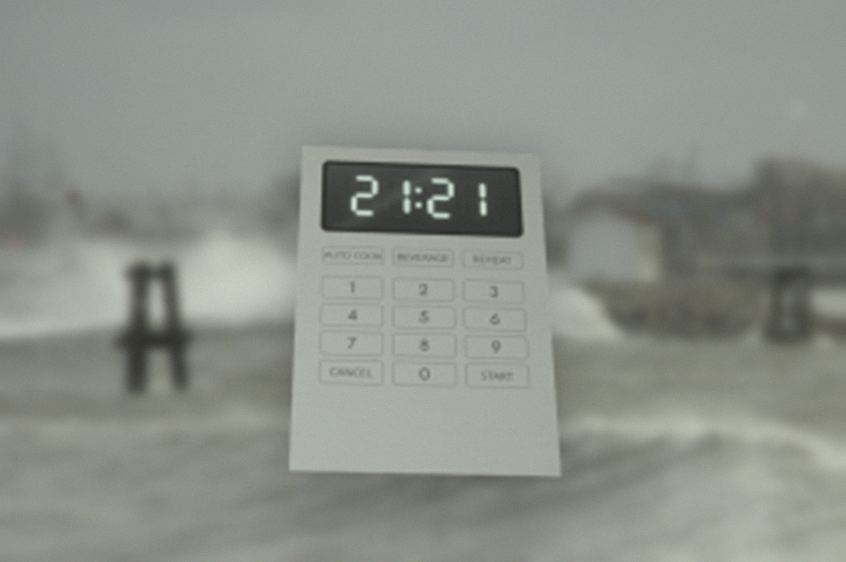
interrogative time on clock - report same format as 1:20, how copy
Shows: 21:21
